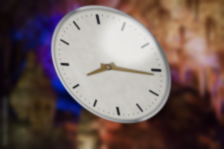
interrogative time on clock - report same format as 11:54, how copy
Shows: 8:16
